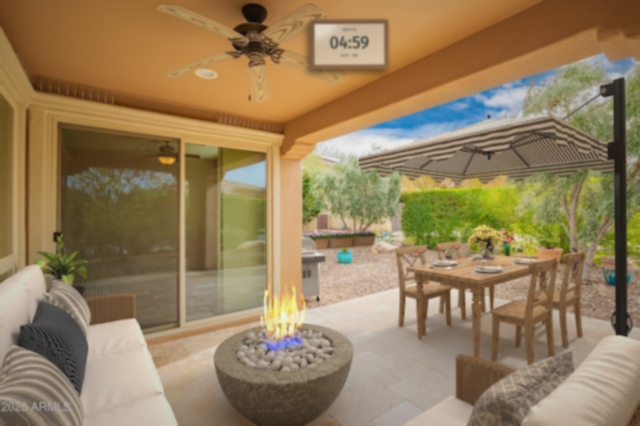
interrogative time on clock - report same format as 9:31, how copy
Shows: 4:59
